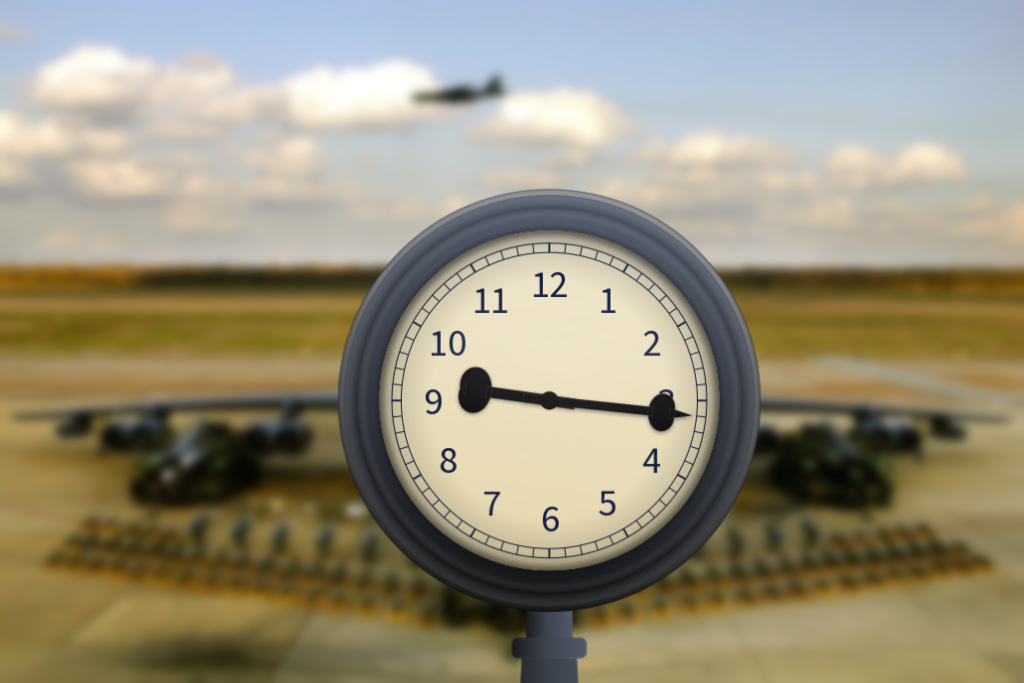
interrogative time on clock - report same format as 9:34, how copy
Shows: 9:16
